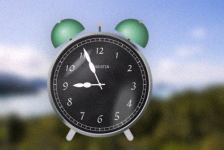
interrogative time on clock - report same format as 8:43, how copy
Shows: 8:56
